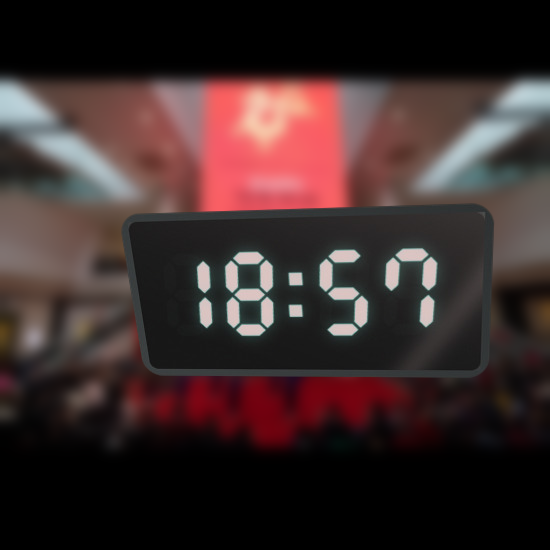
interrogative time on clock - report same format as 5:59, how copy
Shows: 18:57
